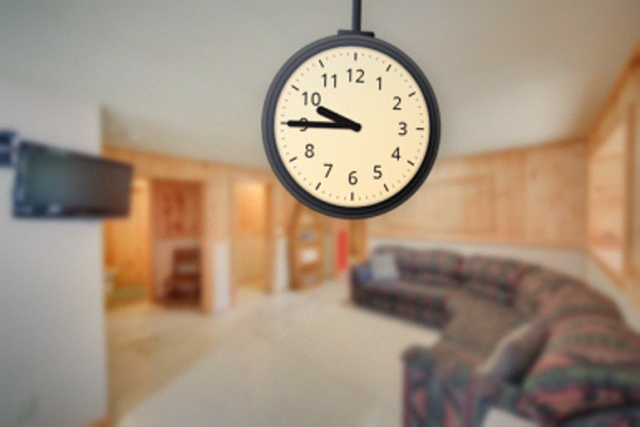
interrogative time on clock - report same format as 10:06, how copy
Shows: 9:45
